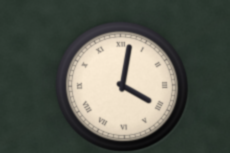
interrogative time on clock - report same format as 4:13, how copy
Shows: 4:02
